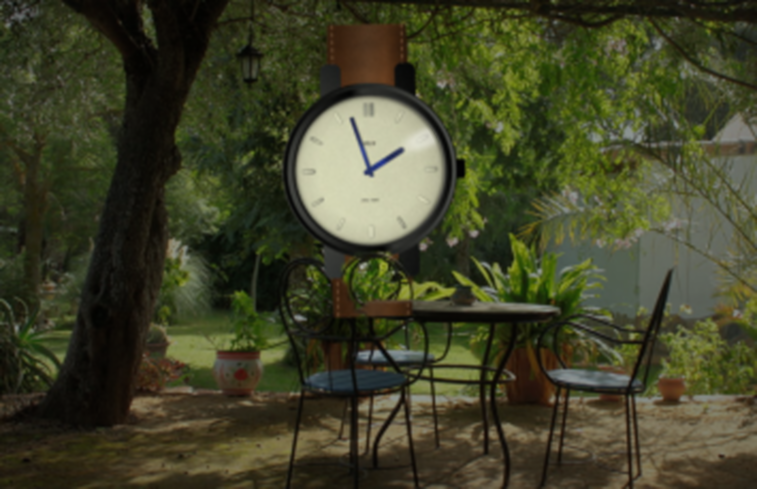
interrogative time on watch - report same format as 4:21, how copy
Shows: 1:57
